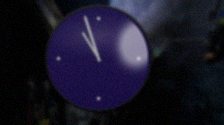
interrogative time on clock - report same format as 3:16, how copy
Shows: 10:57
